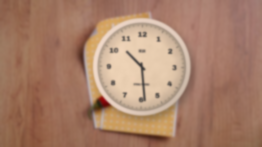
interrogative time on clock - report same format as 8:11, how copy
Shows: 10:29
